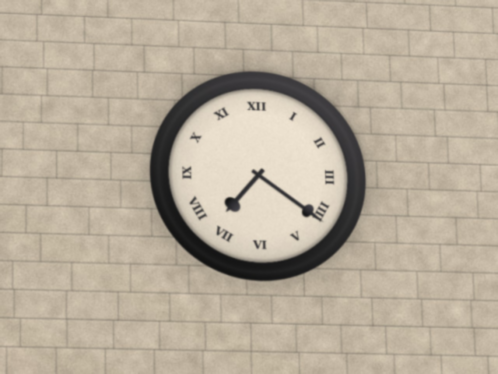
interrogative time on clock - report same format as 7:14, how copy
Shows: 7:21
